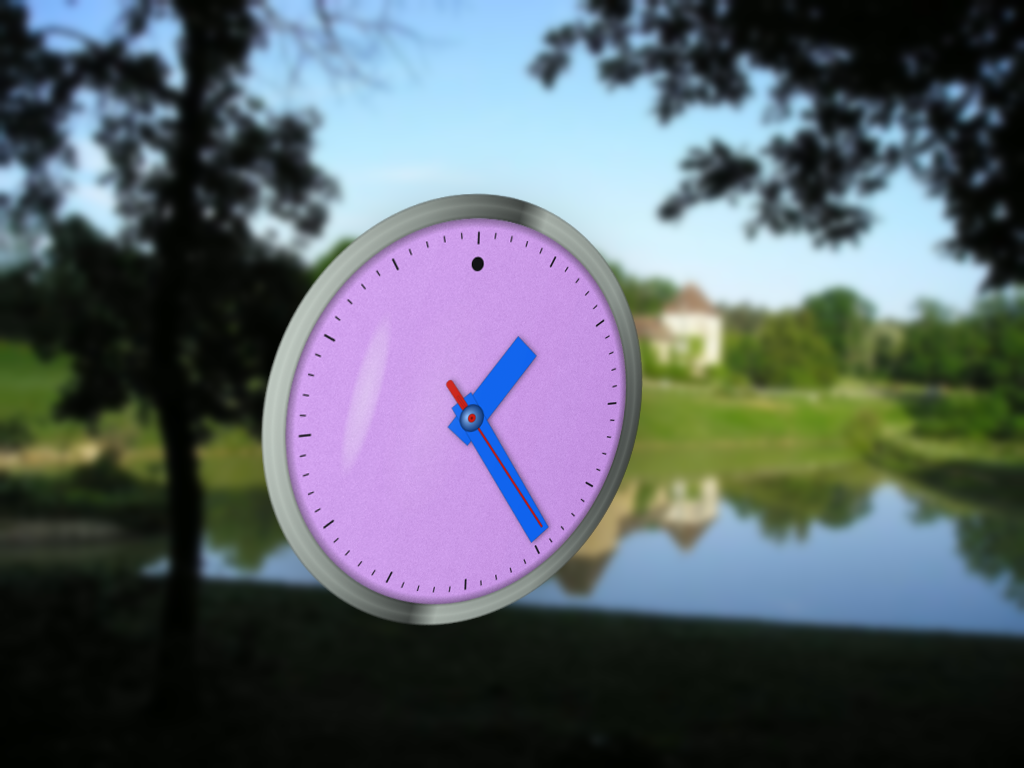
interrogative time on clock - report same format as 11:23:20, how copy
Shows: 1:24:24
